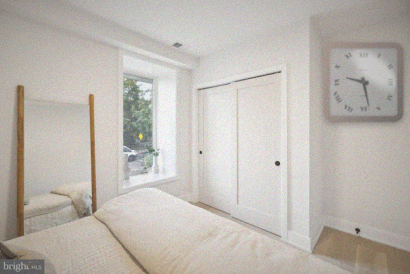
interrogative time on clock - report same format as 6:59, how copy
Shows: 9:28
